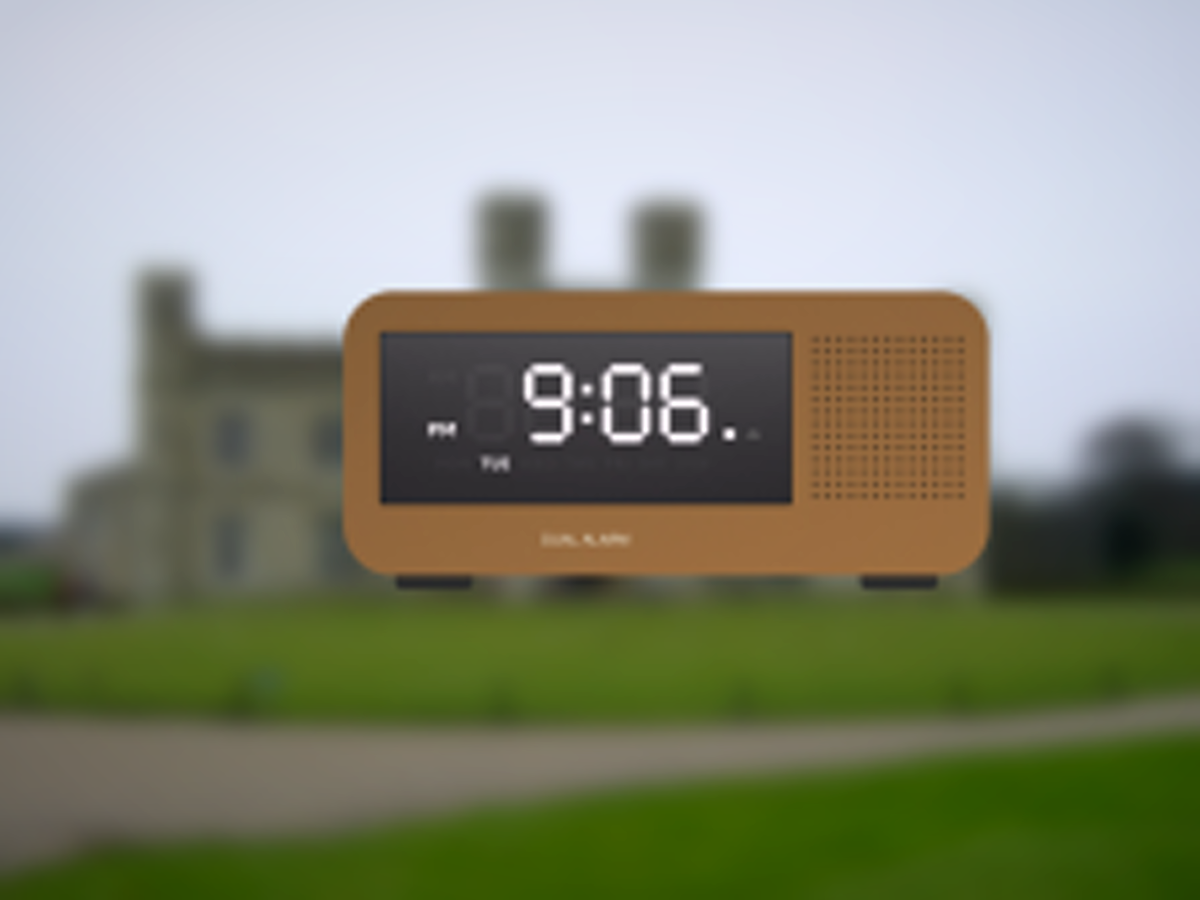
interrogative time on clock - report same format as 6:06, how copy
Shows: 9:06
